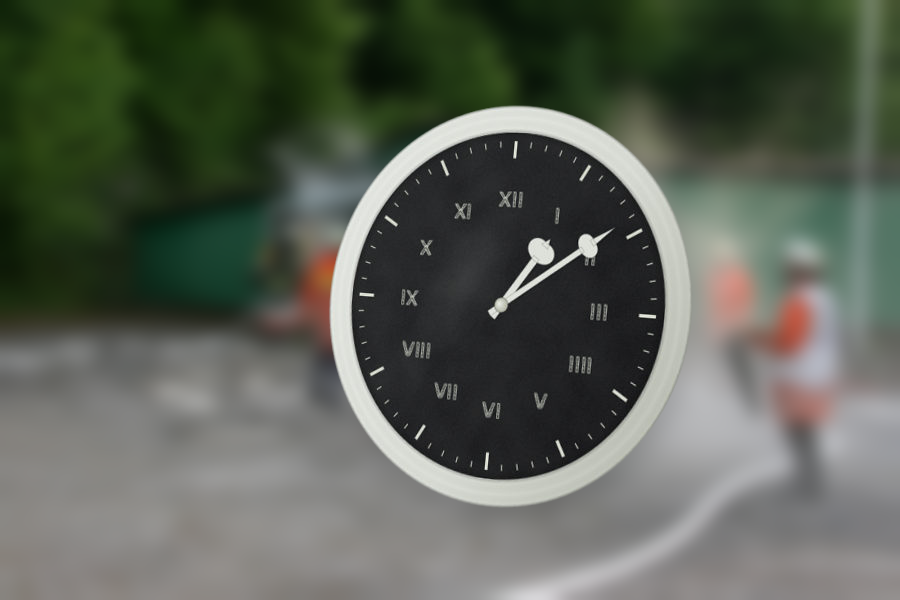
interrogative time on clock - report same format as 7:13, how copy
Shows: 1:09
